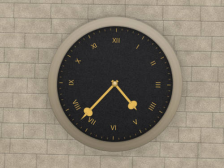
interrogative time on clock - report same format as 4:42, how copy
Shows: 4:37
